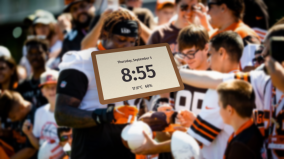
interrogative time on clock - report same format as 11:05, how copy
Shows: 8:55
